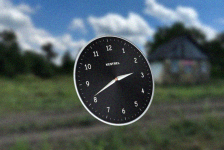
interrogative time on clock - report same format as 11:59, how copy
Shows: 2:41
